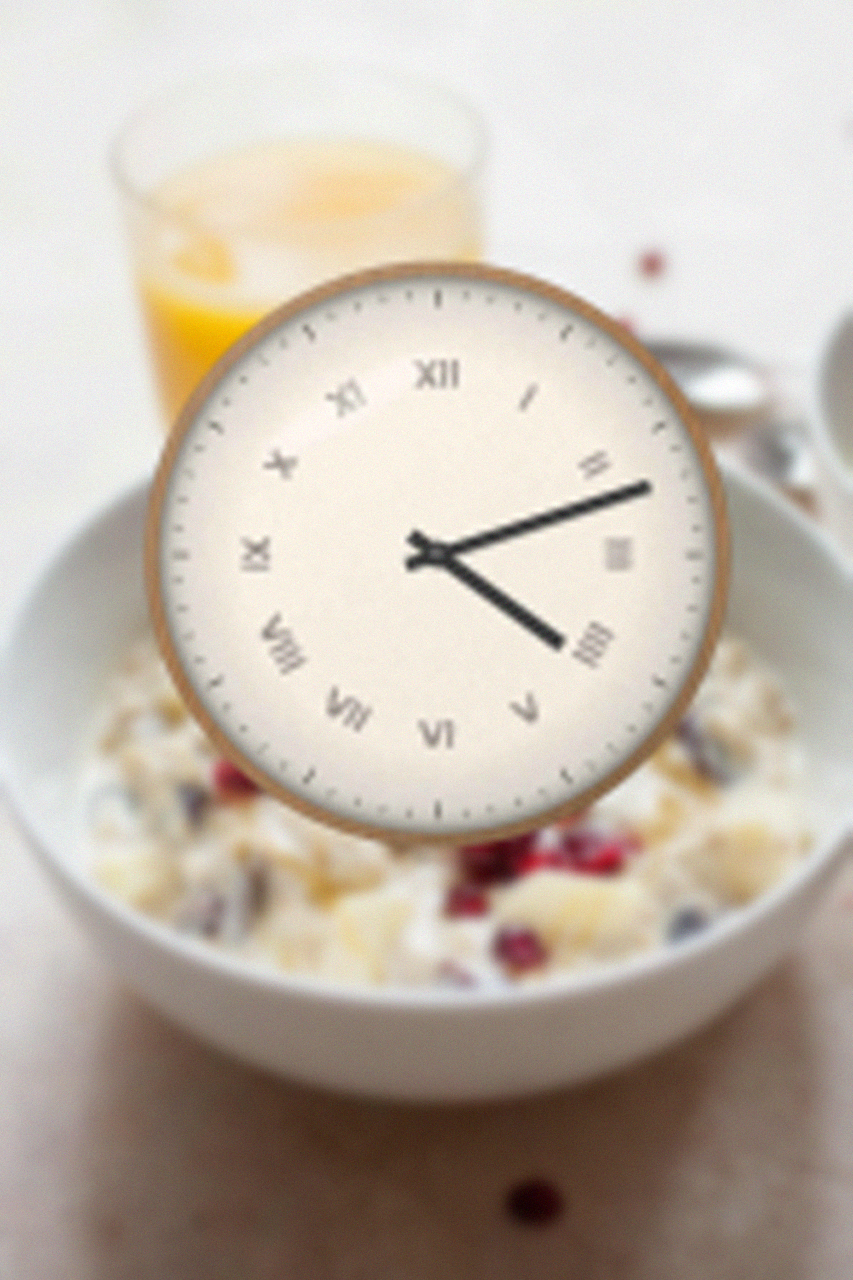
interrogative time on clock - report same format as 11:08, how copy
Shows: 4:12
